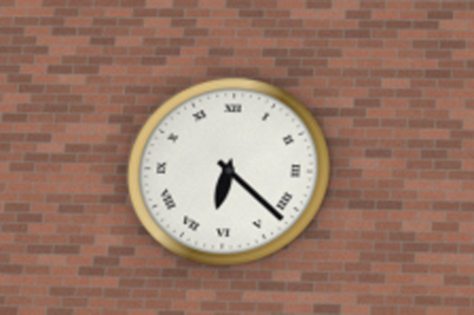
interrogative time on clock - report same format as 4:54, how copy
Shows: 6:22
